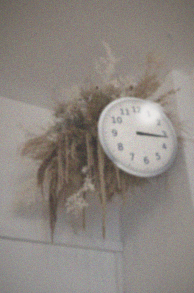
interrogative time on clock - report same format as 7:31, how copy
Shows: 3:16
